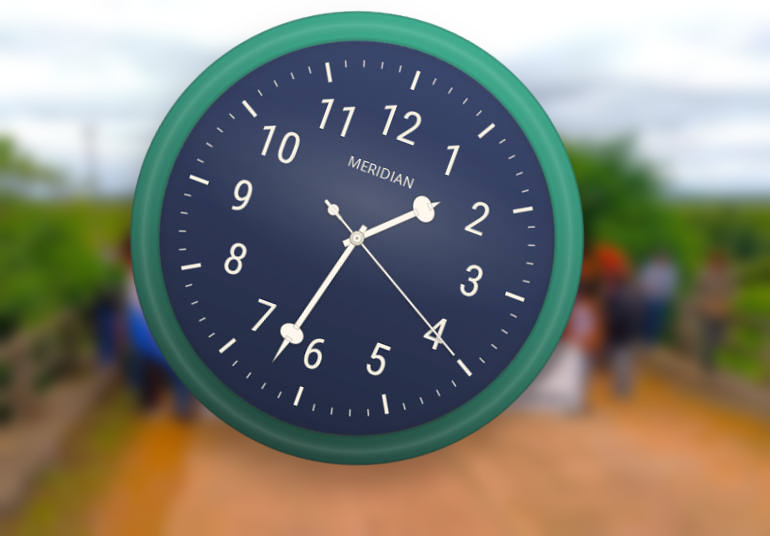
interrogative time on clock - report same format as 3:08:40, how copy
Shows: 1:32:20
